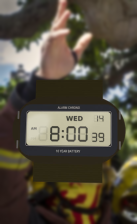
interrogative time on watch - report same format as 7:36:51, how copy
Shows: 8:00:39
